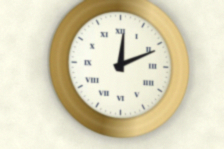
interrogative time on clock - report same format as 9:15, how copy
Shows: 12:11
